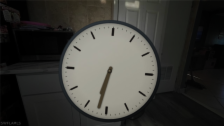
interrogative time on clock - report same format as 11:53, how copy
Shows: 6:32
